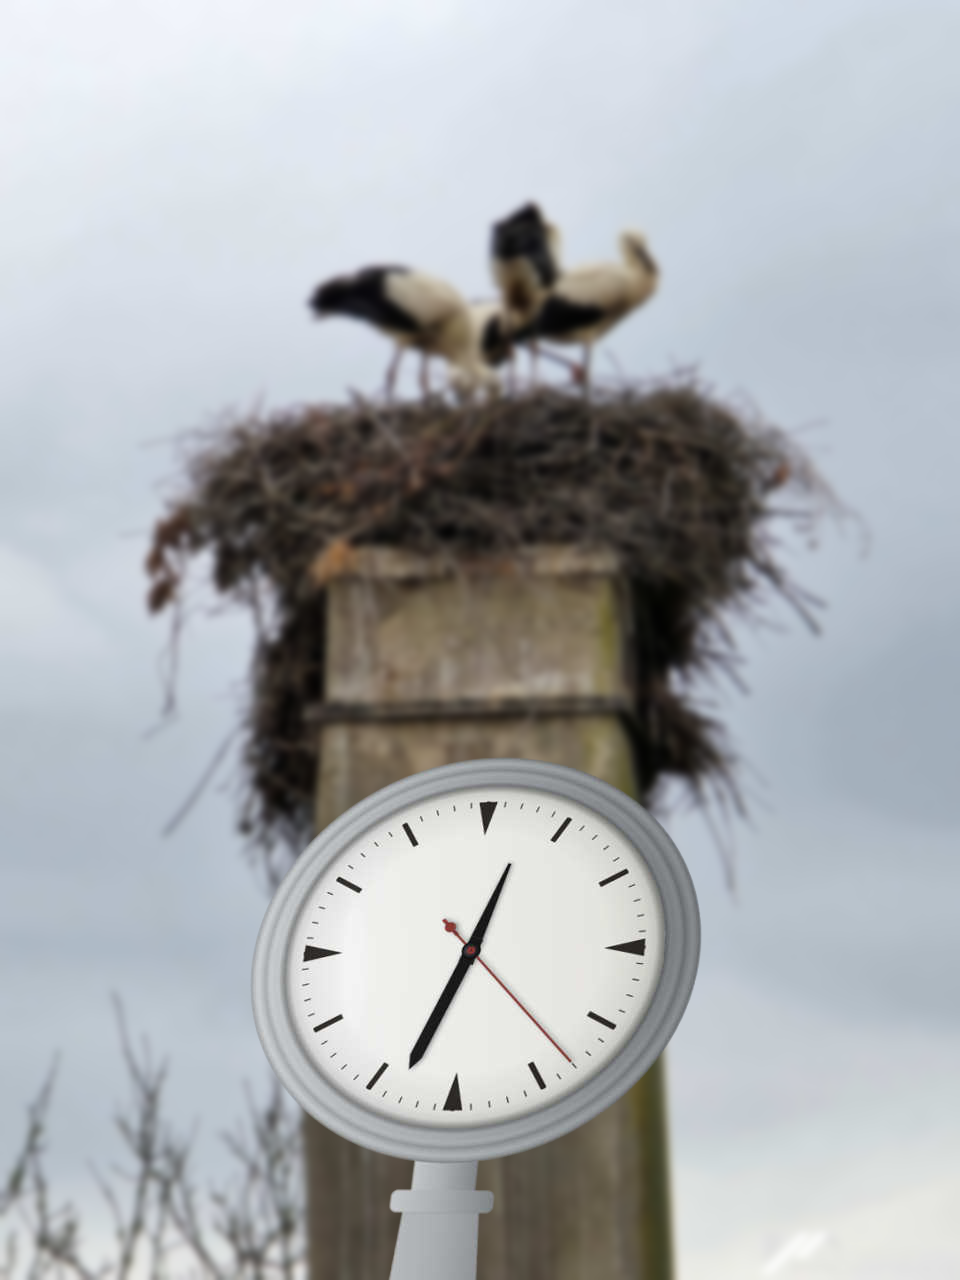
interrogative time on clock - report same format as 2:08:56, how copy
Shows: 12:33:23
